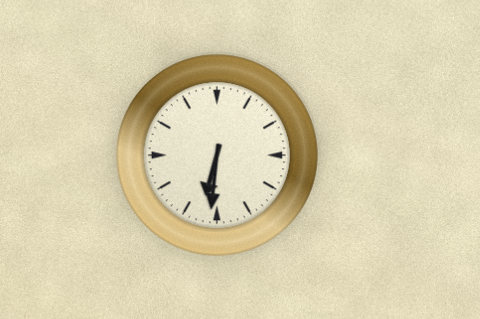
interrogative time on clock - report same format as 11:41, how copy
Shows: 6:31
